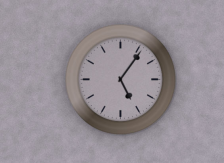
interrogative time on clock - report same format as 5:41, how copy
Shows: 5:06
